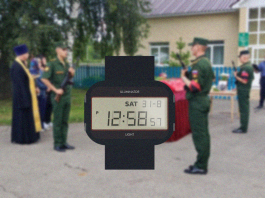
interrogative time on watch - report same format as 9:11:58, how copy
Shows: 12:58:57
